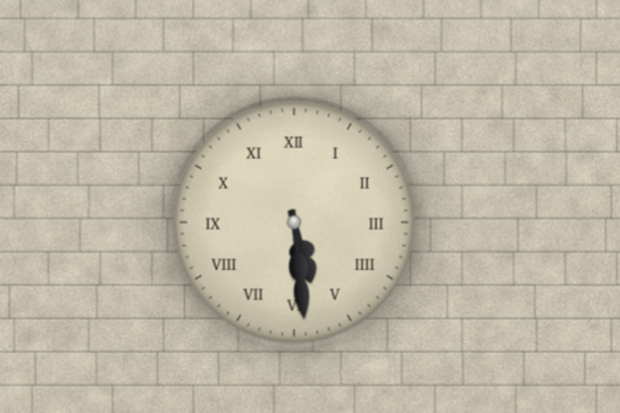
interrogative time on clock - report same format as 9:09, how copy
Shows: 5:29
